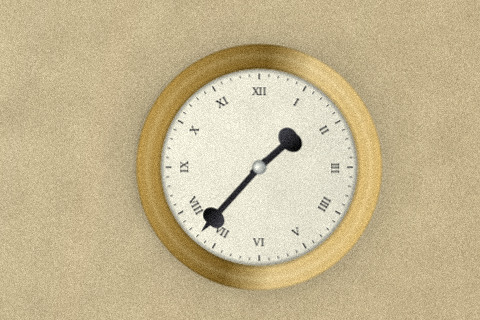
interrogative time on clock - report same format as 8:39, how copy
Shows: 1:37
